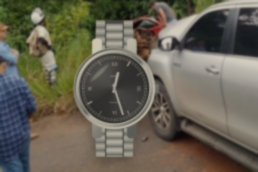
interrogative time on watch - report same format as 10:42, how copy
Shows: 12:27
